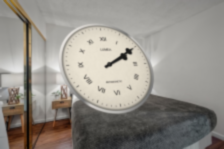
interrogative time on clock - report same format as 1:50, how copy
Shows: 2:10
